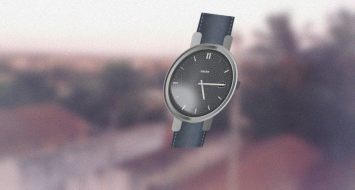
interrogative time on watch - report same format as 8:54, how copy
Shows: 5:15
